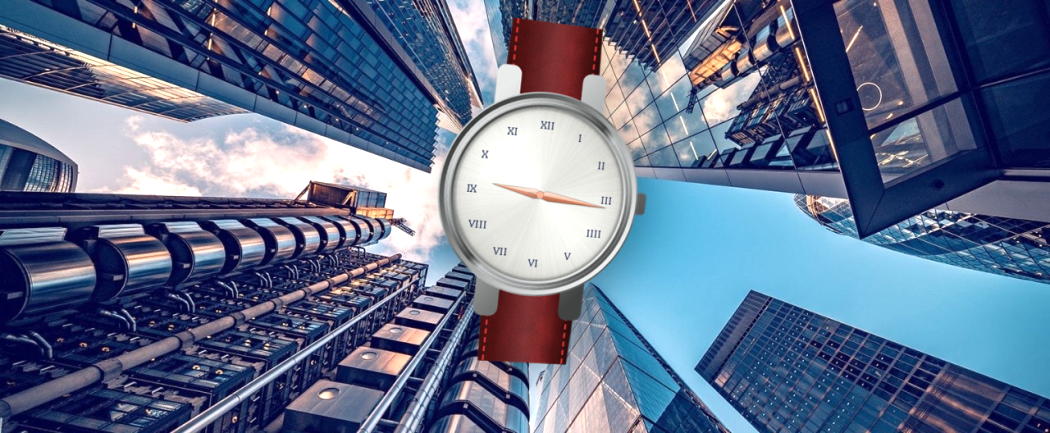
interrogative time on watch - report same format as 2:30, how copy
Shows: 9:16
